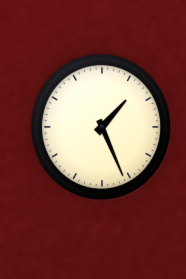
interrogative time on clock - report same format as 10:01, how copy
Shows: 1:26
